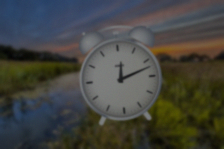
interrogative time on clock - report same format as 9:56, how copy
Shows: 12:12
